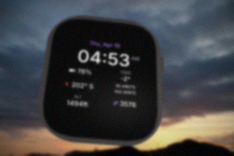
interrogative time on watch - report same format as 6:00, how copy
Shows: 4:53
